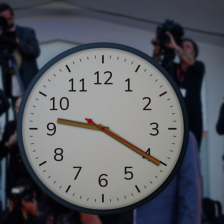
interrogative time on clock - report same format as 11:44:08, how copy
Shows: 9:20:20
